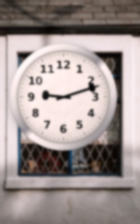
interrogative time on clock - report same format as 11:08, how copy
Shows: 9:12
